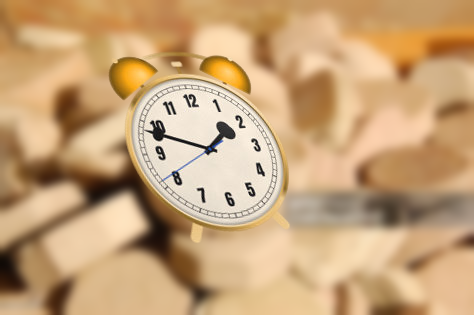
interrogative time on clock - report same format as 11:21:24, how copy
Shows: 1:48:41
